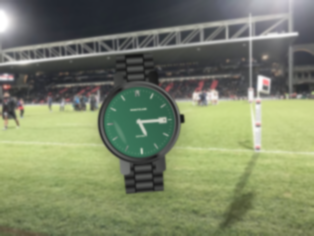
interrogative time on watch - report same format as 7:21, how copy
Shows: 5:15
